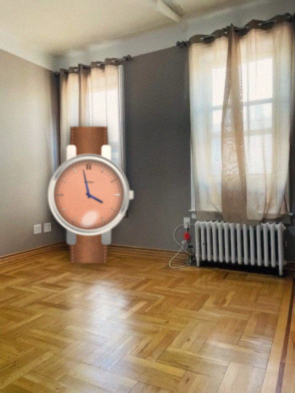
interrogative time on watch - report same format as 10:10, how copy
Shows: 3:58
